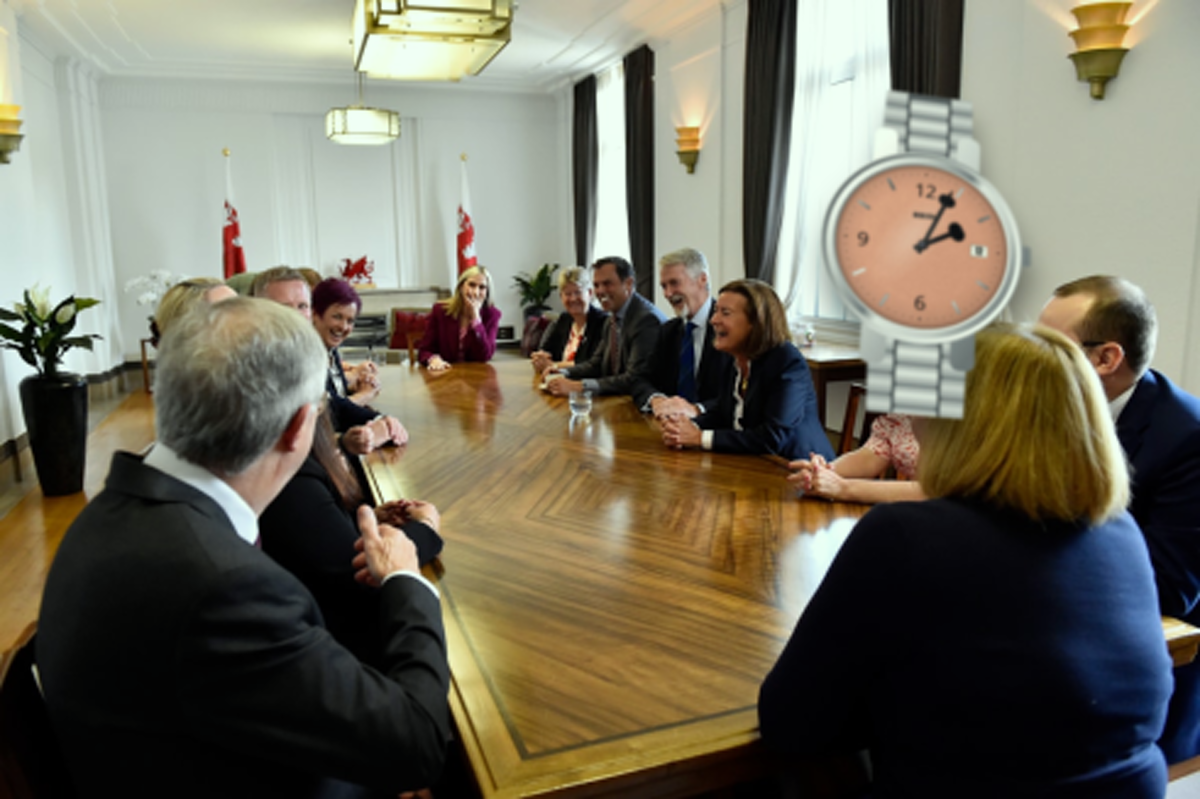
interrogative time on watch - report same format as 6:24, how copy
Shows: 2:04
